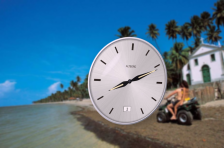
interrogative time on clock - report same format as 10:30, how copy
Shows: 8:11
